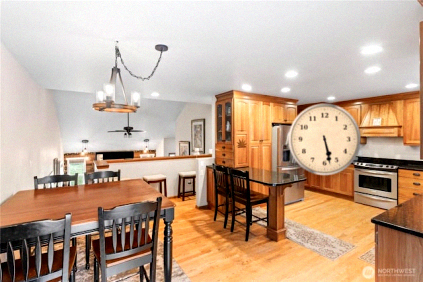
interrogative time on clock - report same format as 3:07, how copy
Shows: 5:28
